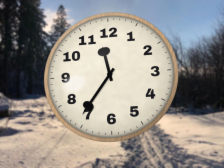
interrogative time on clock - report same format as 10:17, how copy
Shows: 11:36
